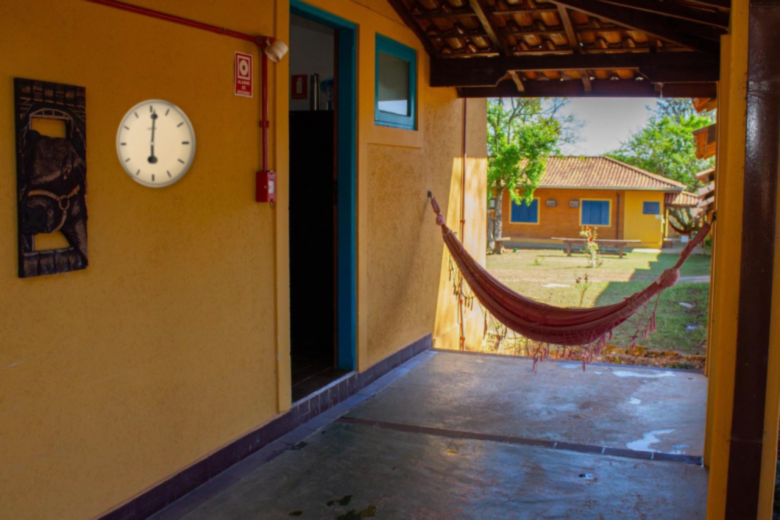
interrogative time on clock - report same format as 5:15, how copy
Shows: 6:01
